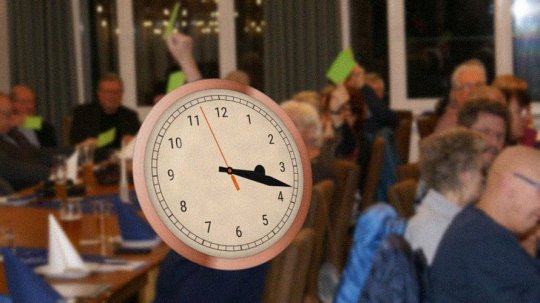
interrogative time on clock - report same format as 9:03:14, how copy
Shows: 3:17:57
